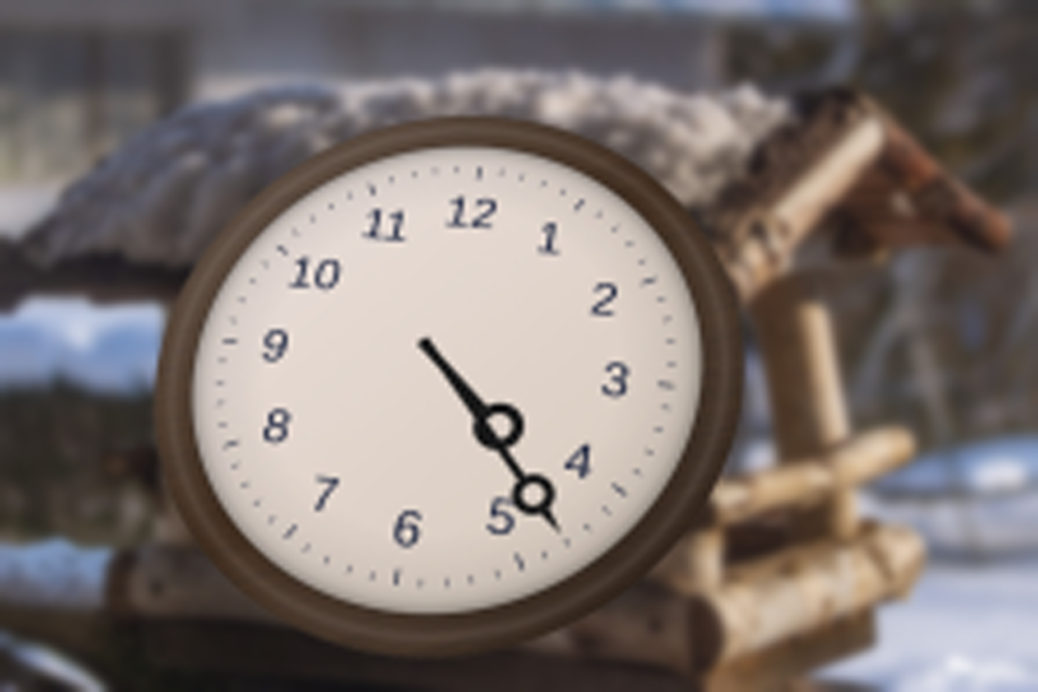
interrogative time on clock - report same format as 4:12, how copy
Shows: 4:23
